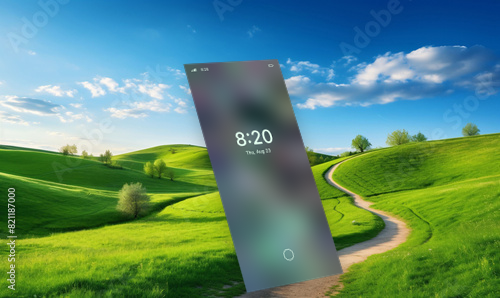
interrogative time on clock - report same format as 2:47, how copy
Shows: 8:20
